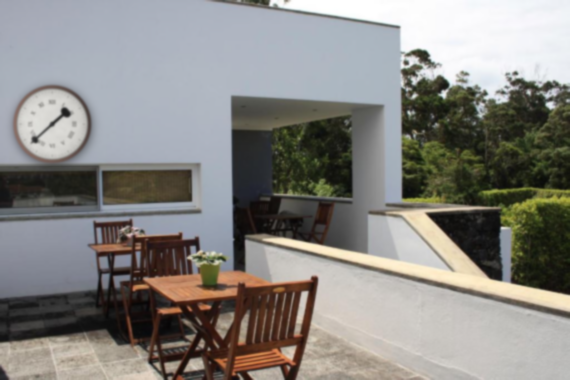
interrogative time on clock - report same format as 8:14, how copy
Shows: 1:38
